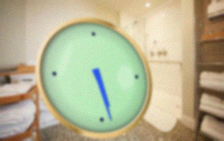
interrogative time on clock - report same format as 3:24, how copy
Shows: 5:28
